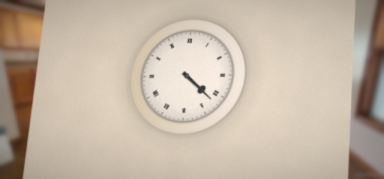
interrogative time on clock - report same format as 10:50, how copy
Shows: 4:22
